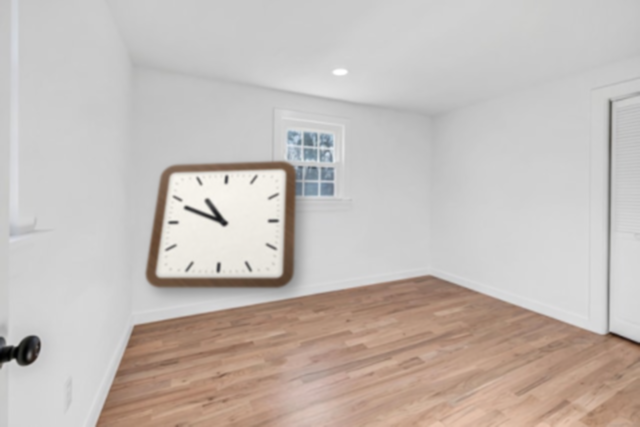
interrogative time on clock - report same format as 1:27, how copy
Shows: 10:49
